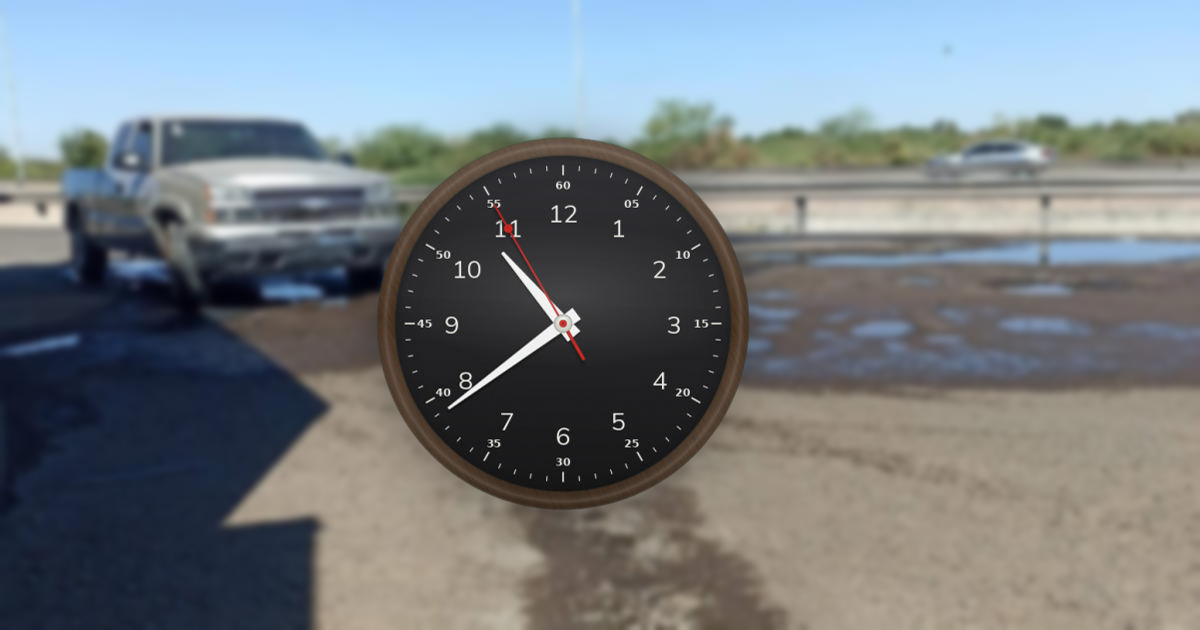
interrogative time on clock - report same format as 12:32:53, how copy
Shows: 10:38:55
